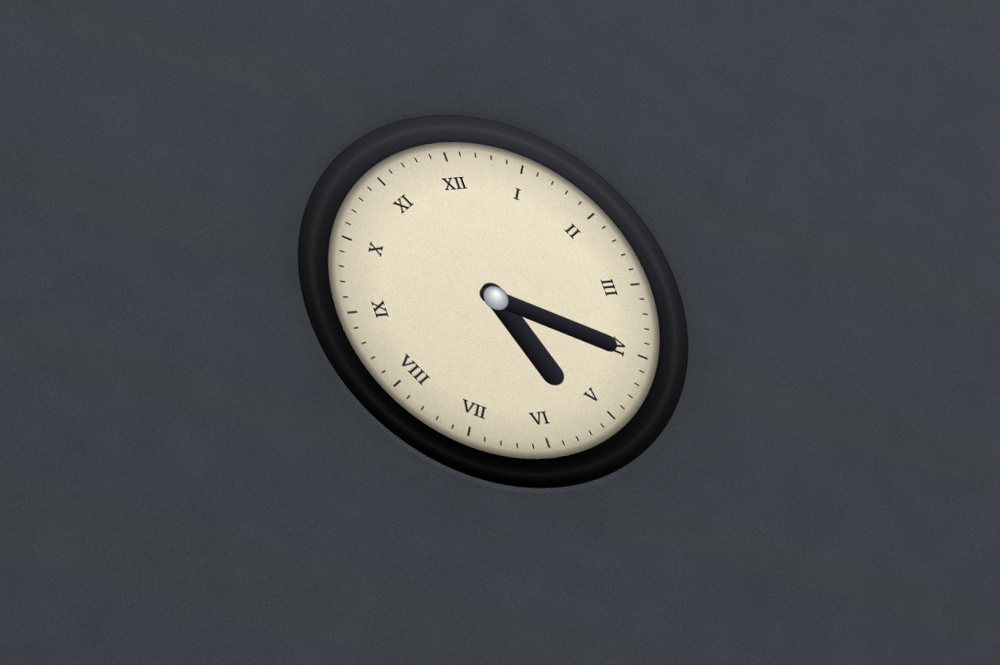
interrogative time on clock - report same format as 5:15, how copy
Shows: 5:20
